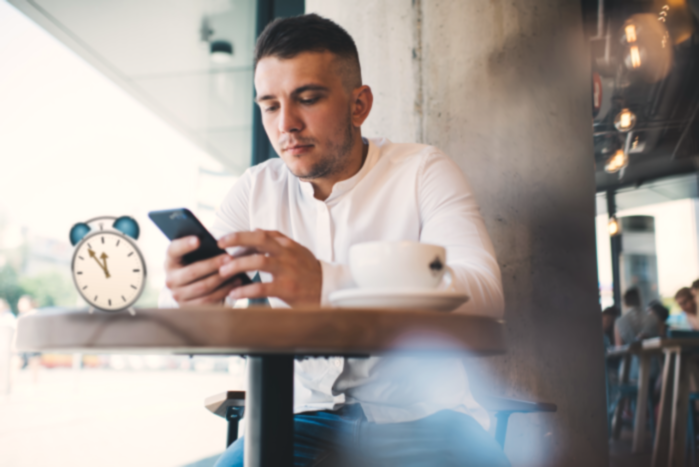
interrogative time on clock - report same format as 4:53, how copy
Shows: 11:54
